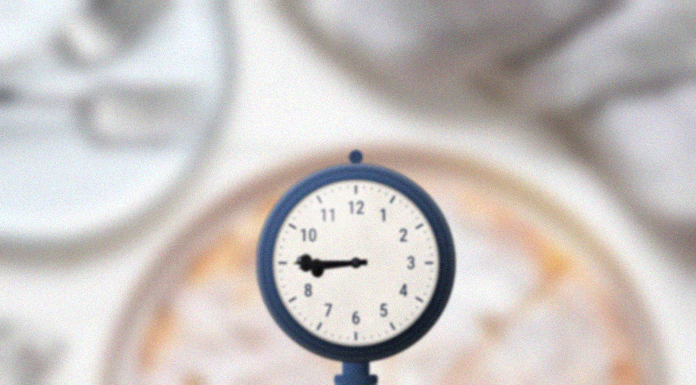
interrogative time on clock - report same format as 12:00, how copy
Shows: 8:45
